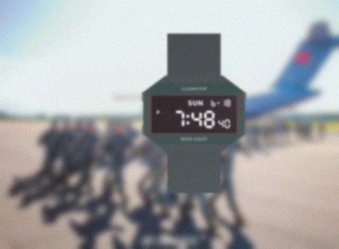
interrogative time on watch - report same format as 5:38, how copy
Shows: 7:48
